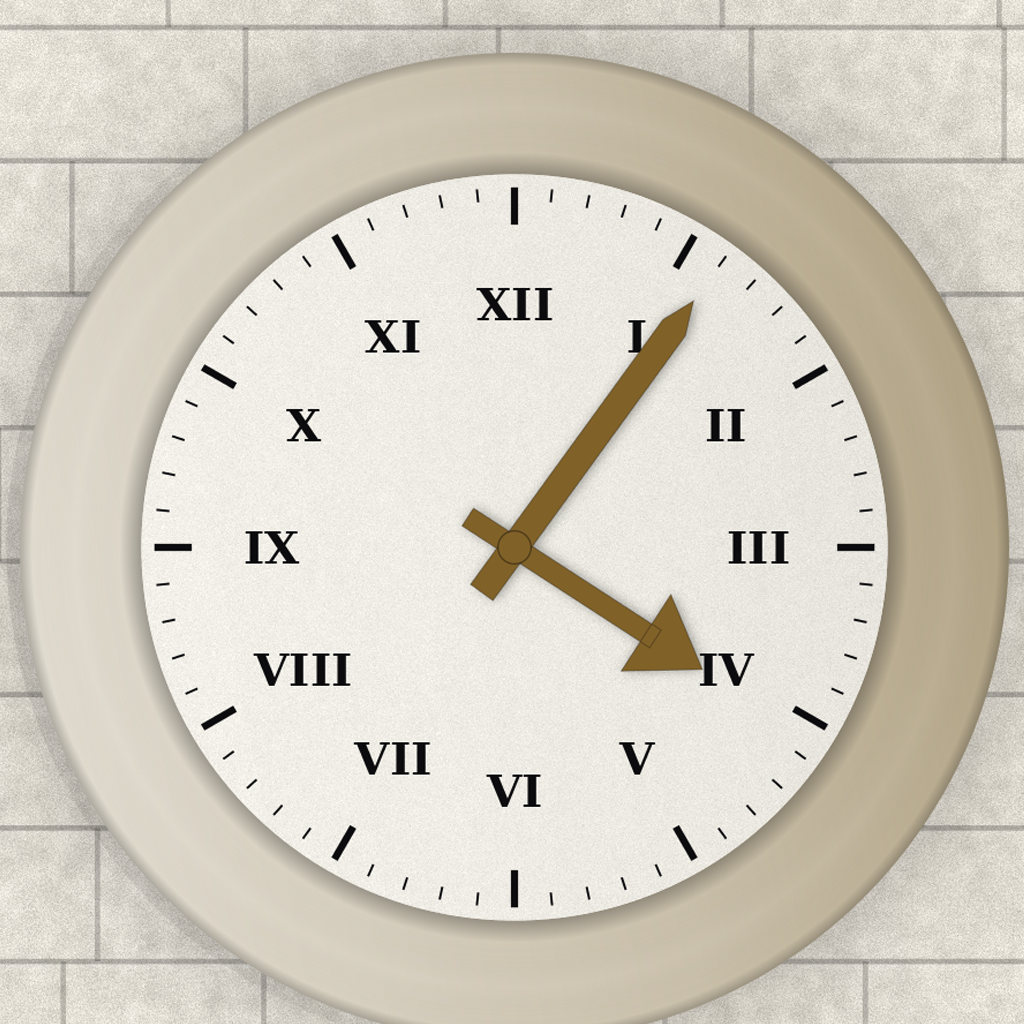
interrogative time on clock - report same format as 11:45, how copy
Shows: 4:06
